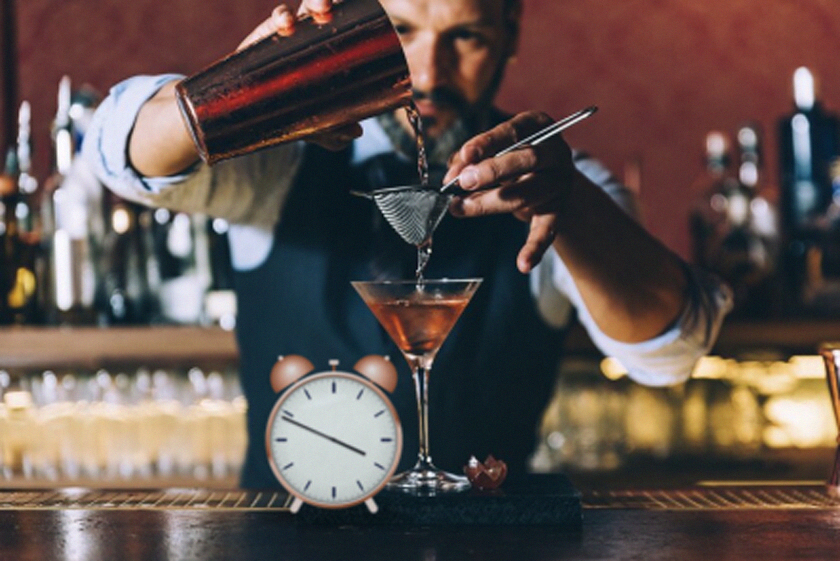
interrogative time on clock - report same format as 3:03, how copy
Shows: 3:49
